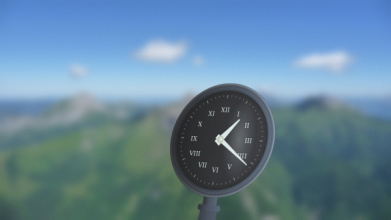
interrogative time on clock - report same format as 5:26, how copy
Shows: 1:21
